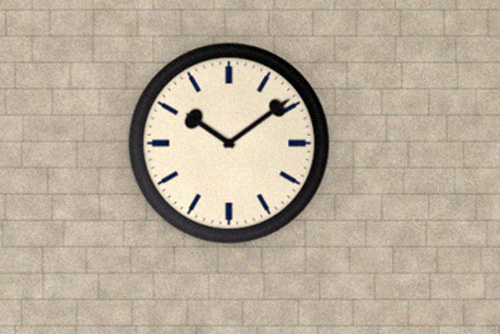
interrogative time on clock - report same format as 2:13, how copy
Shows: 10:09
